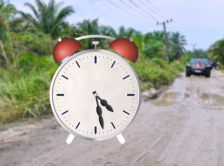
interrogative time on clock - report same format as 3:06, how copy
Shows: 4:28
